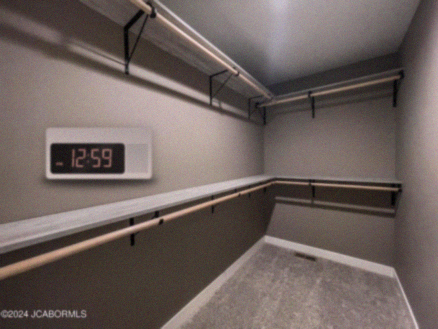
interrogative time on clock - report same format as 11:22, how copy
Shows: 12:59
